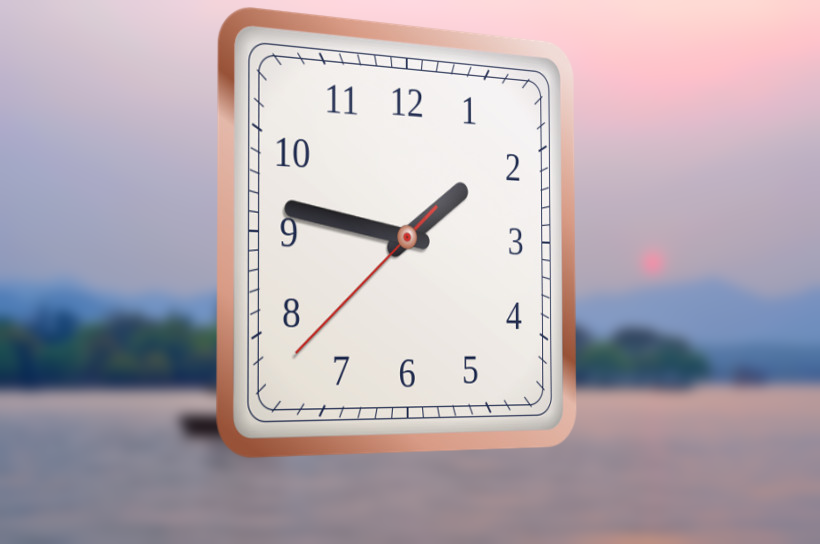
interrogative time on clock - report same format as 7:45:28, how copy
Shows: 1:46:38
